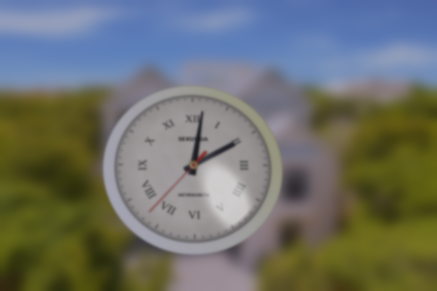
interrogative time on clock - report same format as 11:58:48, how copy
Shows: 2:01:37
